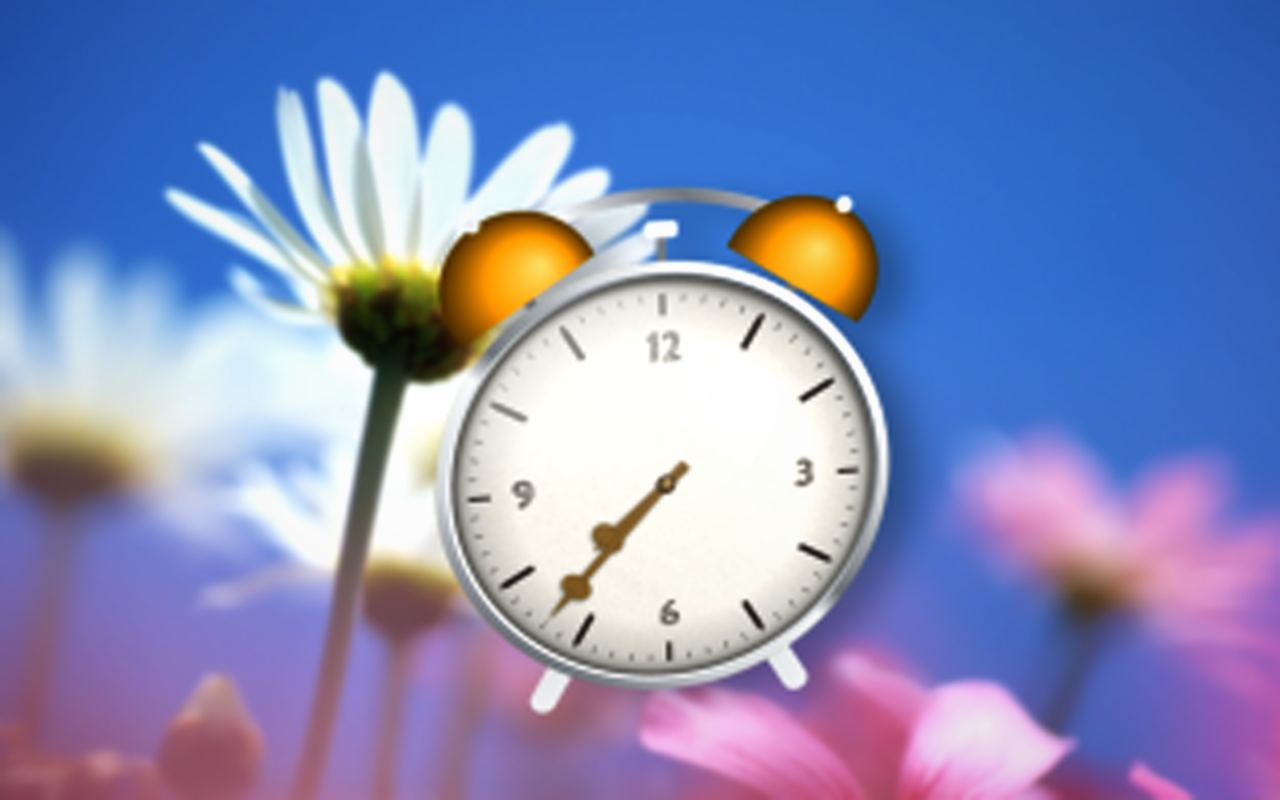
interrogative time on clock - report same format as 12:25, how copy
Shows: 7:37
